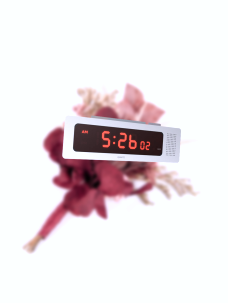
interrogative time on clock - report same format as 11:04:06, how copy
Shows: 5:26:02
